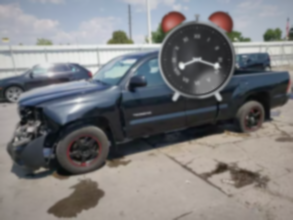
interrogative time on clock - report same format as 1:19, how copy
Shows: 8:18
